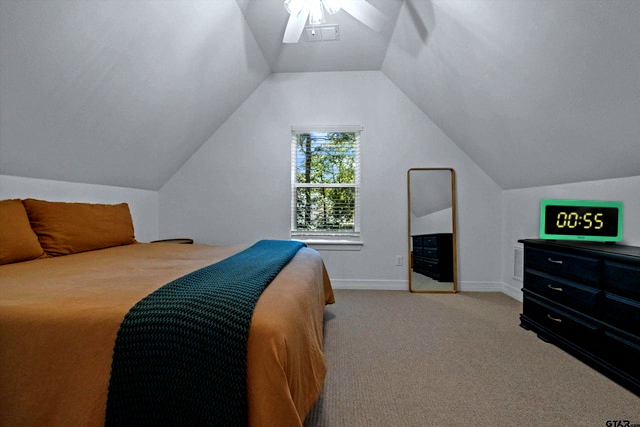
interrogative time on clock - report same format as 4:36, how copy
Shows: 0:55
